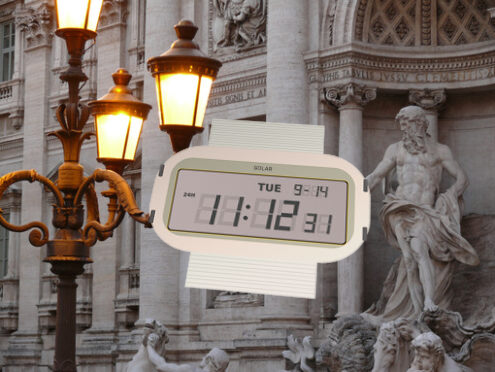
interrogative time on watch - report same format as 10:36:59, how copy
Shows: 11:12:31
